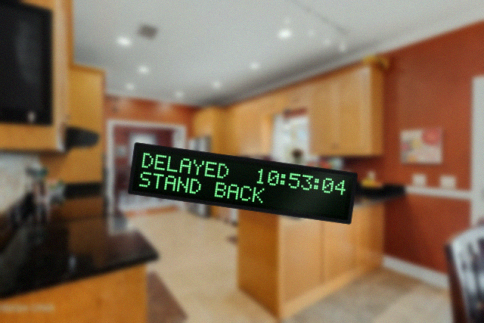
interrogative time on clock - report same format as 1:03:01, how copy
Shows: 10:53:04
